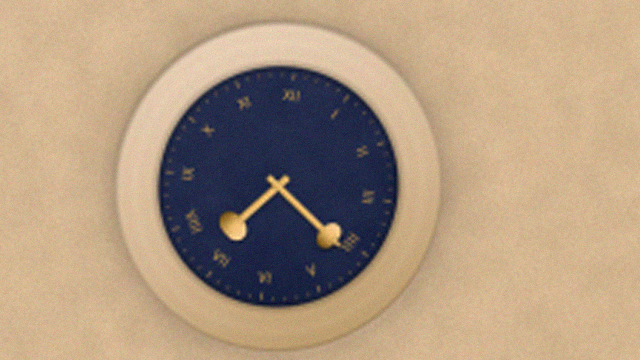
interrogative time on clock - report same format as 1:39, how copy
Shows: 7:21
